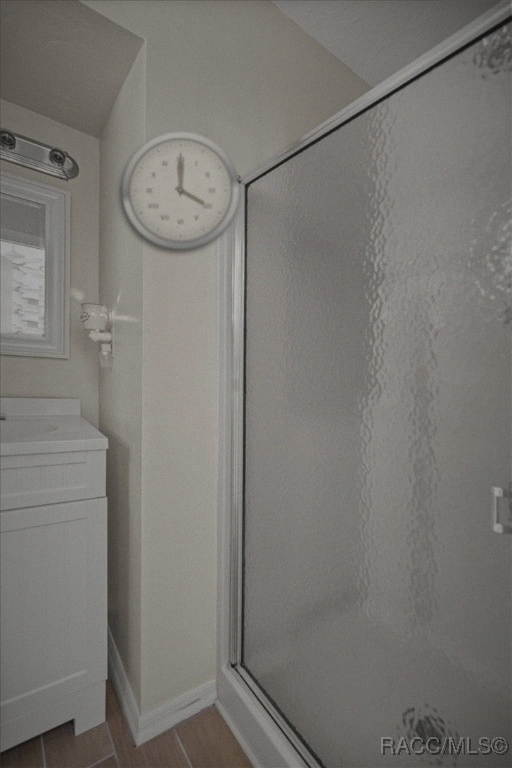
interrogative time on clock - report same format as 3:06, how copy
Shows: 4:00
